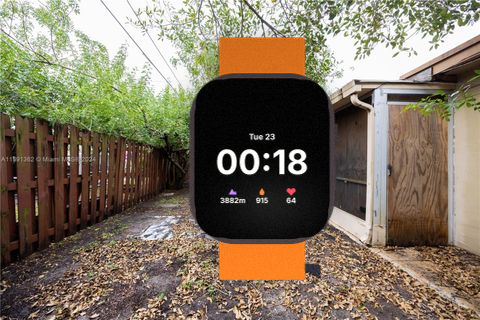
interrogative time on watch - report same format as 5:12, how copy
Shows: 0:18
